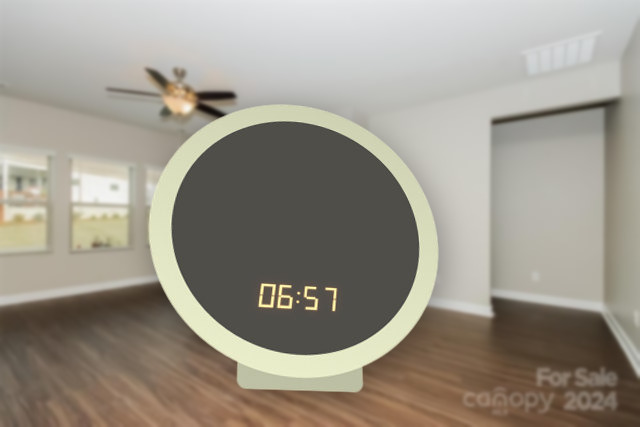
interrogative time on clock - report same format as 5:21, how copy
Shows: 6:57
